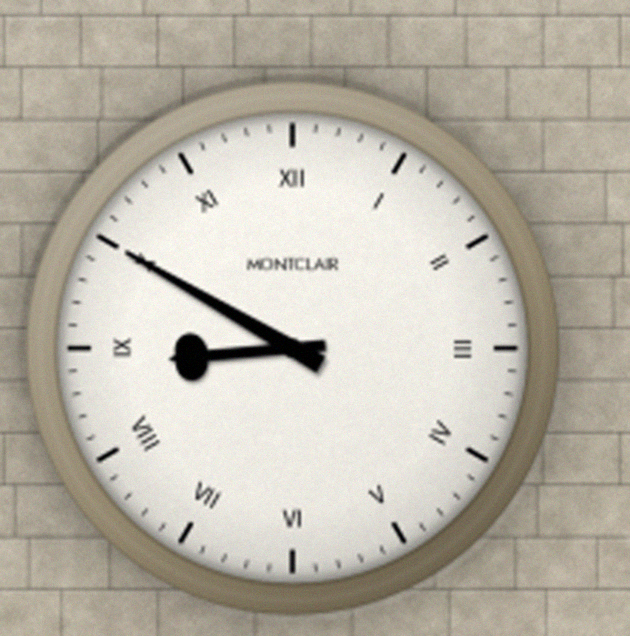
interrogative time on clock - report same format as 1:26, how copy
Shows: 8:50
